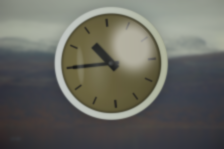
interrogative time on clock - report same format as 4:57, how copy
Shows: 10:45
